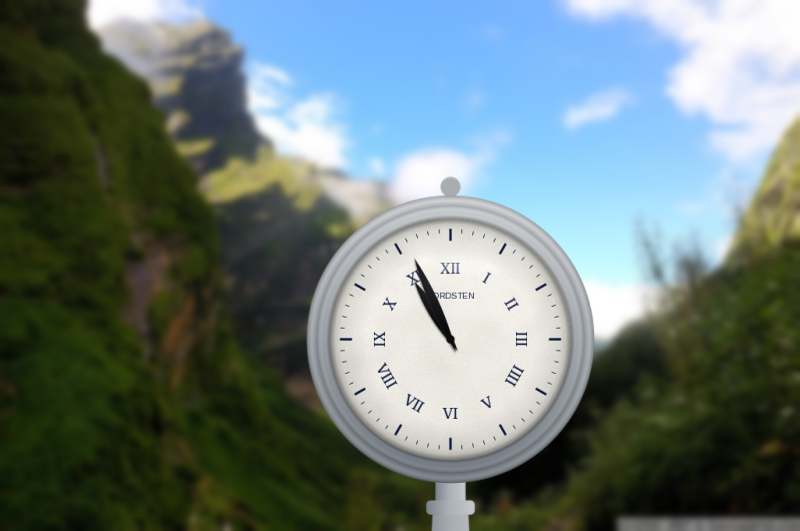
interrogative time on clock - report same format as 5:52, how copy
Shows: 10:56
